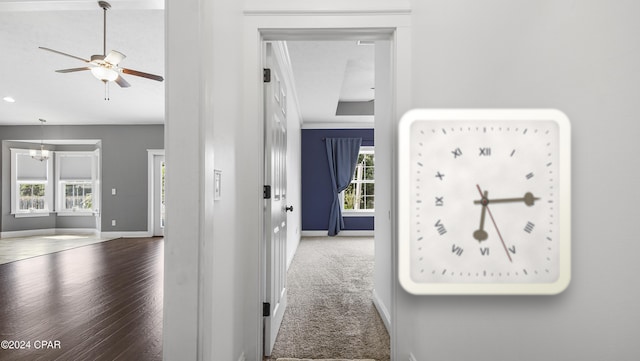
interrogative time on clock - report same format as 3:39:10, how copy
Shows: 6:14:26
